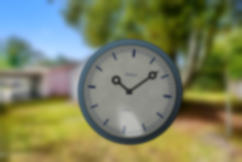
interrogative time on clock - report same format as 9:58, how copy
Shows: 10:08
